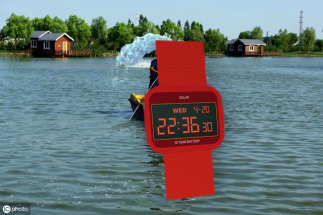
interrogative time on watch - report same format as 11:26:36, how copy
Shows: 22:36:30
